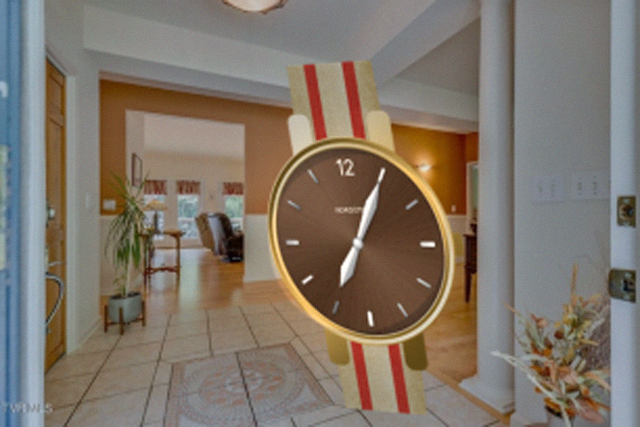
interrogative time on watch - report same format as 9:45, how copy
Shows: 7:05
